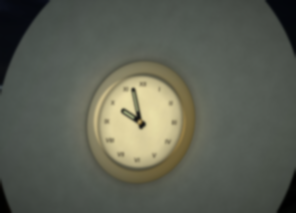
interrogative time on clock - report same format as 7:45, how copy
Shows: 9:57
